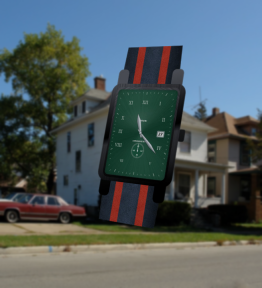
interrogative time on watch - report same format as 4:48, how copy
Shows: 11:22
